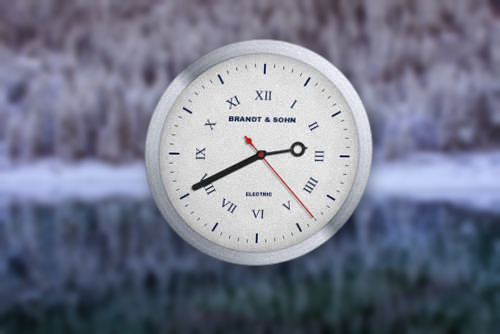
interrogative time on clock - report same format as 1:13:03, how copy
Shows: 2:40:23
